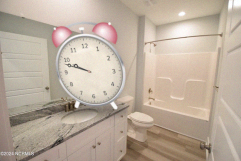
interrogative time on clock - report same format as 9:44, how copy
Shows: 9:48
